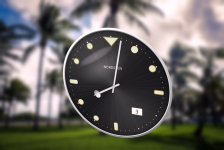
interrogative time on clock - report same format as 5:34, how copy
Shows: 8:02
